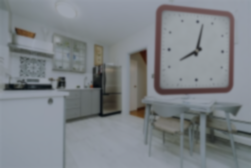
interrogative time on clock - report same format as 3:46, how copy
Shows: 8:02
